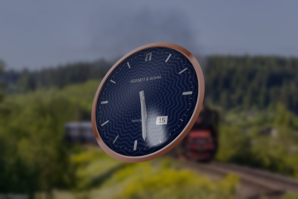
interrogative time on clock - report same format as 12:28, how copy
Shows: 5:28
